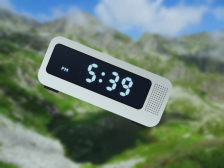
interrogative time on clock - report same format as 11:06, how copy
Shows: 5:39
